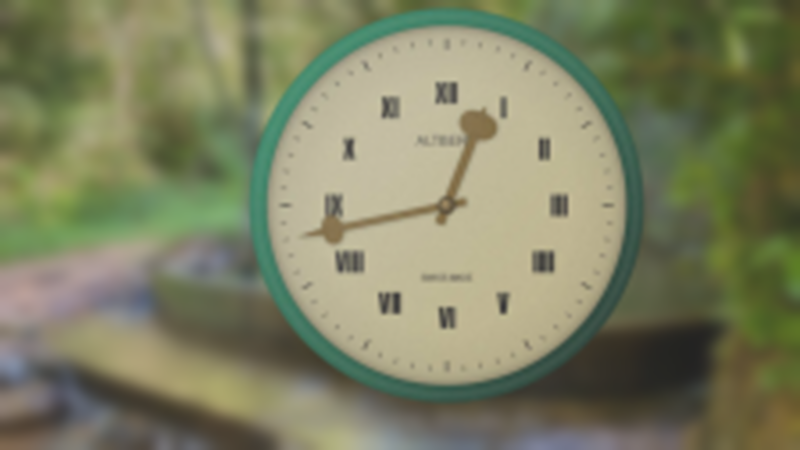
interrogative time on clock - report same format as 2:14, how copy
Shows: 12:43
